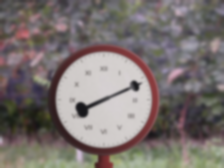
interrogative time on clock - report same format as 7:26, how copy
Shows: 8:11
